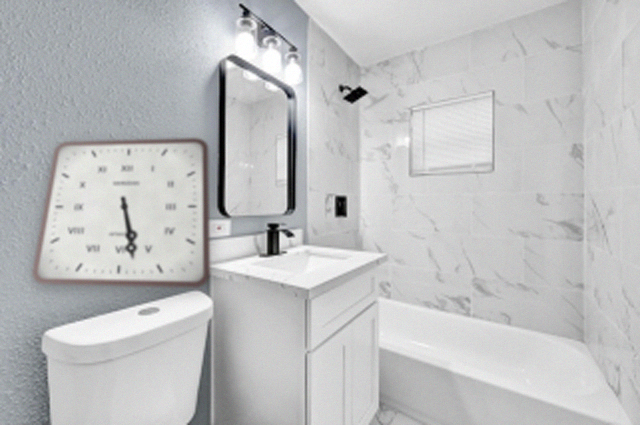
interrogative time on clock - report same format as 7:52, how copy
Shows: 5:28
